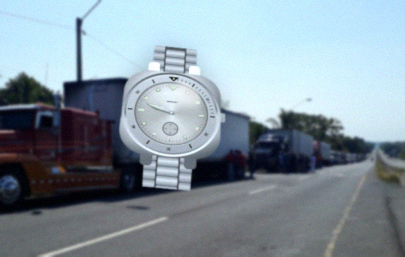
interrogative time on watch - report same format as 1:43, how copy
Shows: 9:48
